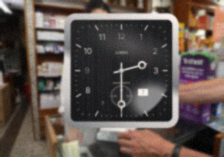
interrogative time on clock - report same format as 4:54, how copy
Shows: 2:30
